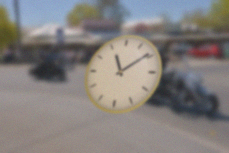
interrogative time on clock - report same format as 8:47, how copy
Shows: 11:09
